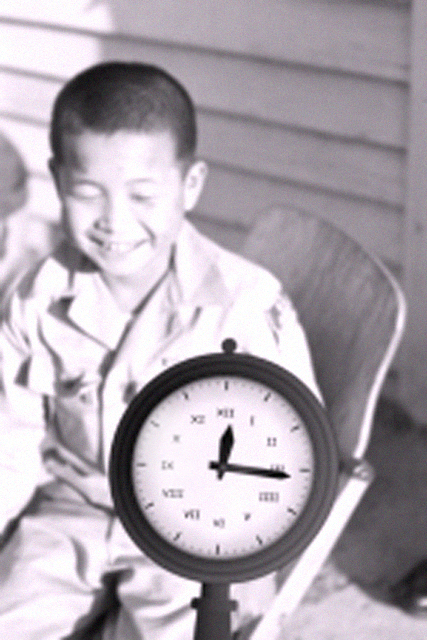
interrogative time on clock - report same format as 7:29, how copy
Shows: 12:16
